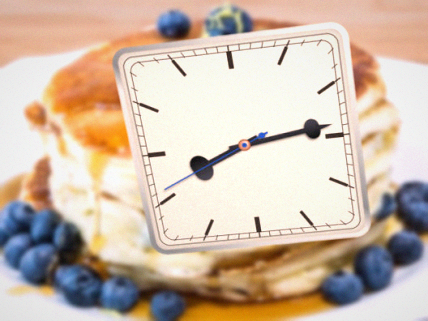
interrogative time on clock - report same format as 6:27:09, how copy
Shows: 8:13:41
